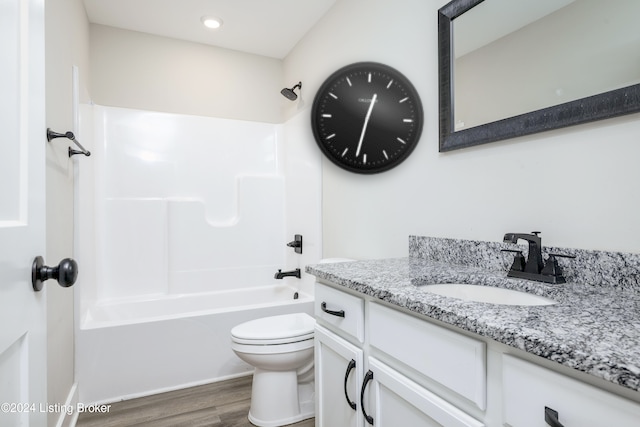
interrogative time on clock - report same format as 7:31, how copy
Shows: 12:32
